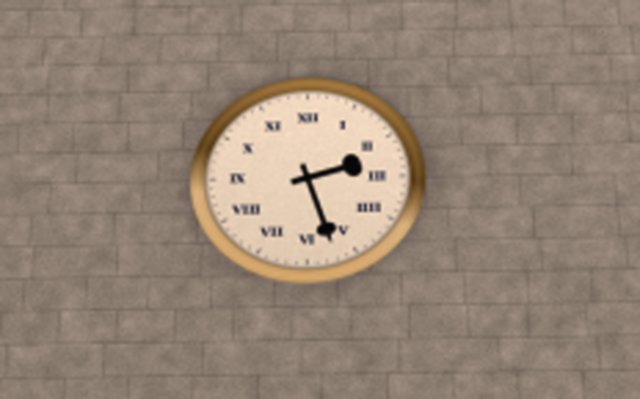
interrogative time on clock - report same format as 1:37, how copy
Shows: 2:27
